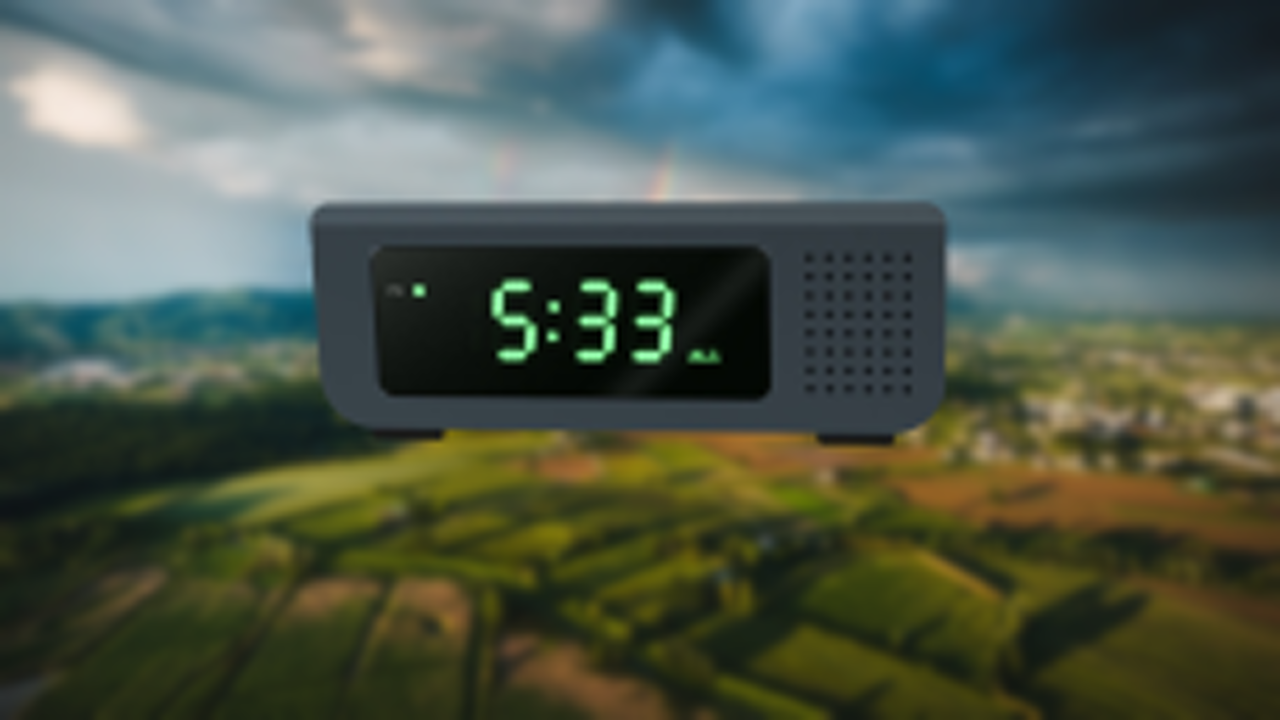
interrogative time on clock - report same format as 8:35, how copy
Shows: 5:33
